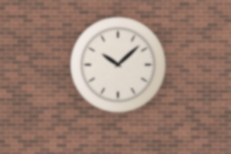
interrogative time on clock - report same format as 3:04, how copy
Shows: 10:08
